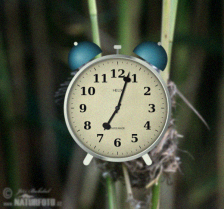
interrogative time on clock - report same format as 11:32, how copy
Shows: 7:03
